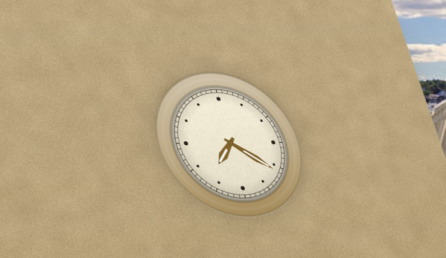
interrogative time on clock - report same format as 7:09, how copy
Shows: 7:21
